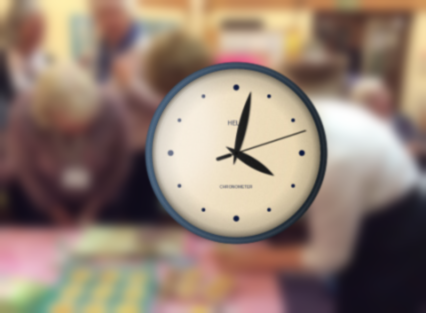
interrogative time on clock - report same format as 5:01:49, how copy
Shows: 4:02:12
